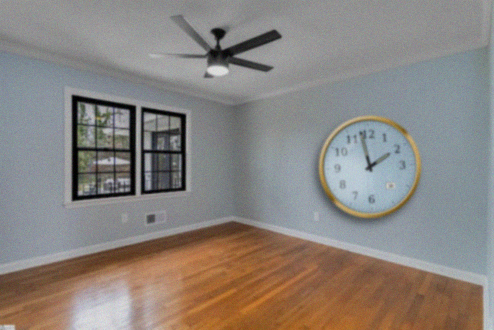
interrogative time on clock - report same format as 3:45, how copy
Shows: 1:58
